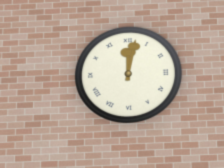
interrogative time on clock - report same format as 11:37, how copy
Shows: 12:02
